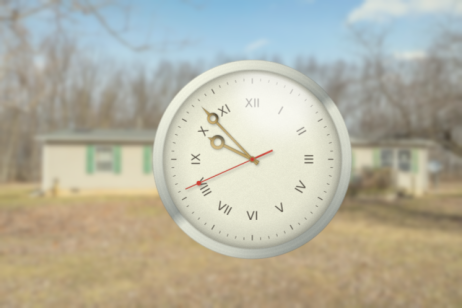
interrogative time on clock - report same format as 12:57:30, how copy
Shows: 9:52:41
